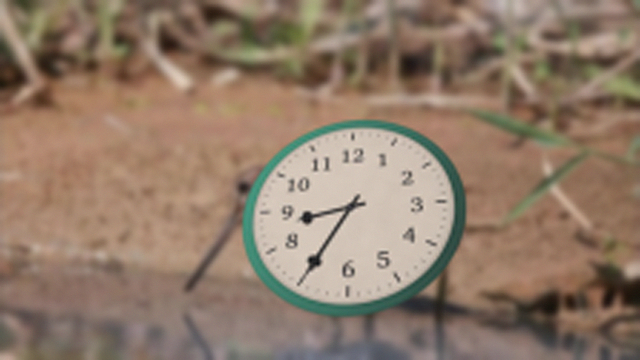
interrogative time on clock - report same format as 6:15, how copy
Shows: 8:35
